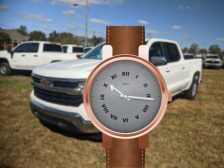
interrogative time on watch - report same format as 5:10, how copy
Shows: 10:16
